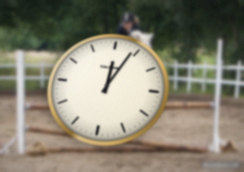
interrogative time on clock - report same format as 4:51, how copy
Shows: 12:04
